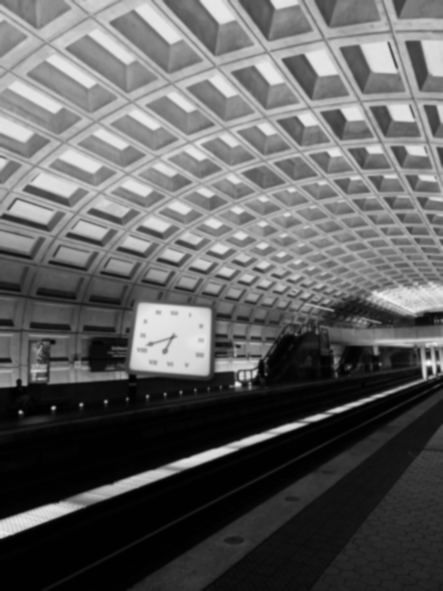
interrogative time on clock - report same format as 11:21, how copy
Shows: 6:41
